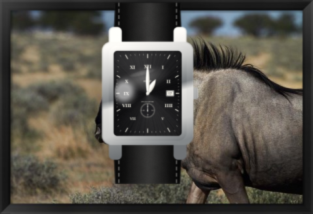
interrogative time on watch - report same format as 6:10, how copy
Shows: 1:00
